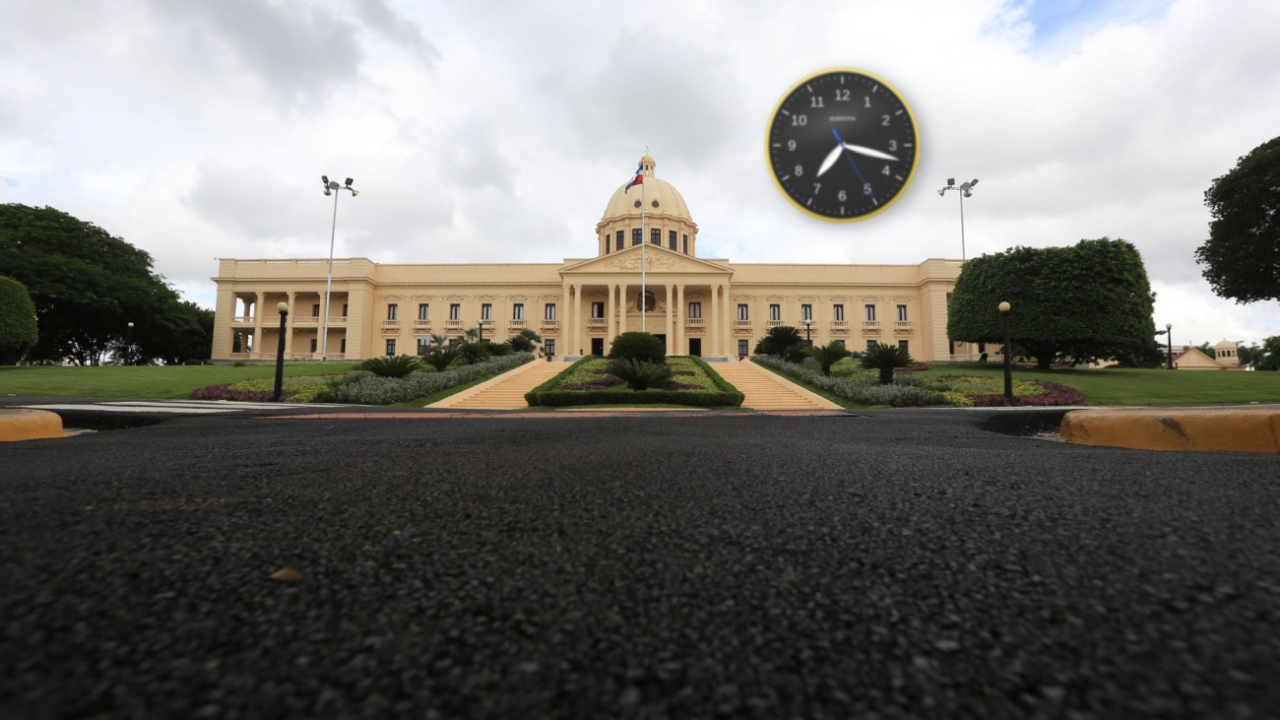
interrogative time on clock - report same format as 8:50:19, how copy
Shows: 7:17:25
